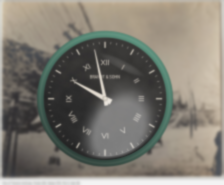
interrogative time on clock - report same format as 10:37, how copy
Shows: 9:58
